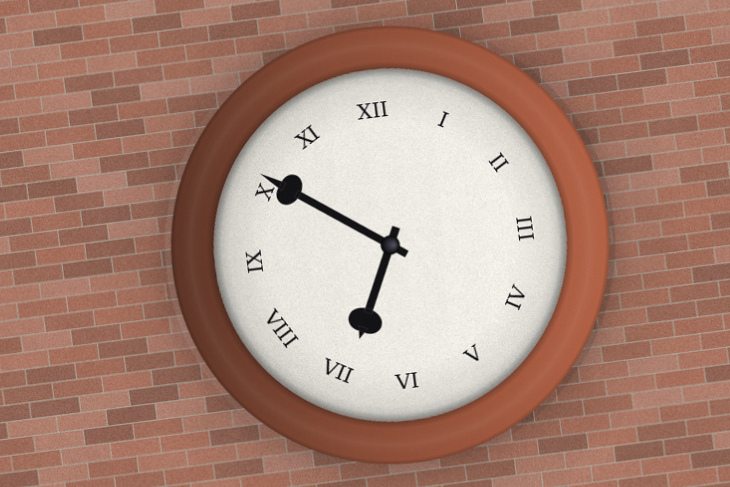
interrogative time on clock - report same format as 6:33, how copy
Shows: 6:51
